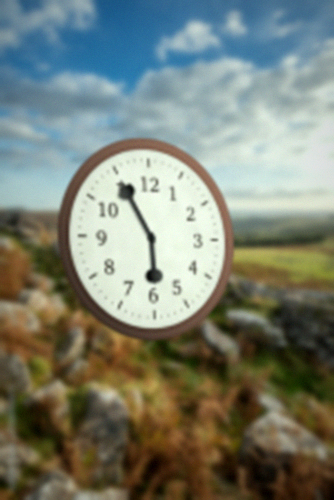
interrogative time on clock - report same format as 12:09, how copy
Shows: 5:55
